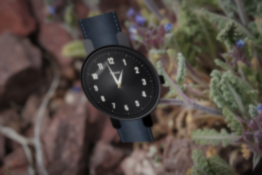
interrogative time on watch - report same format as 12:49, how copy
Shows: 12:58
